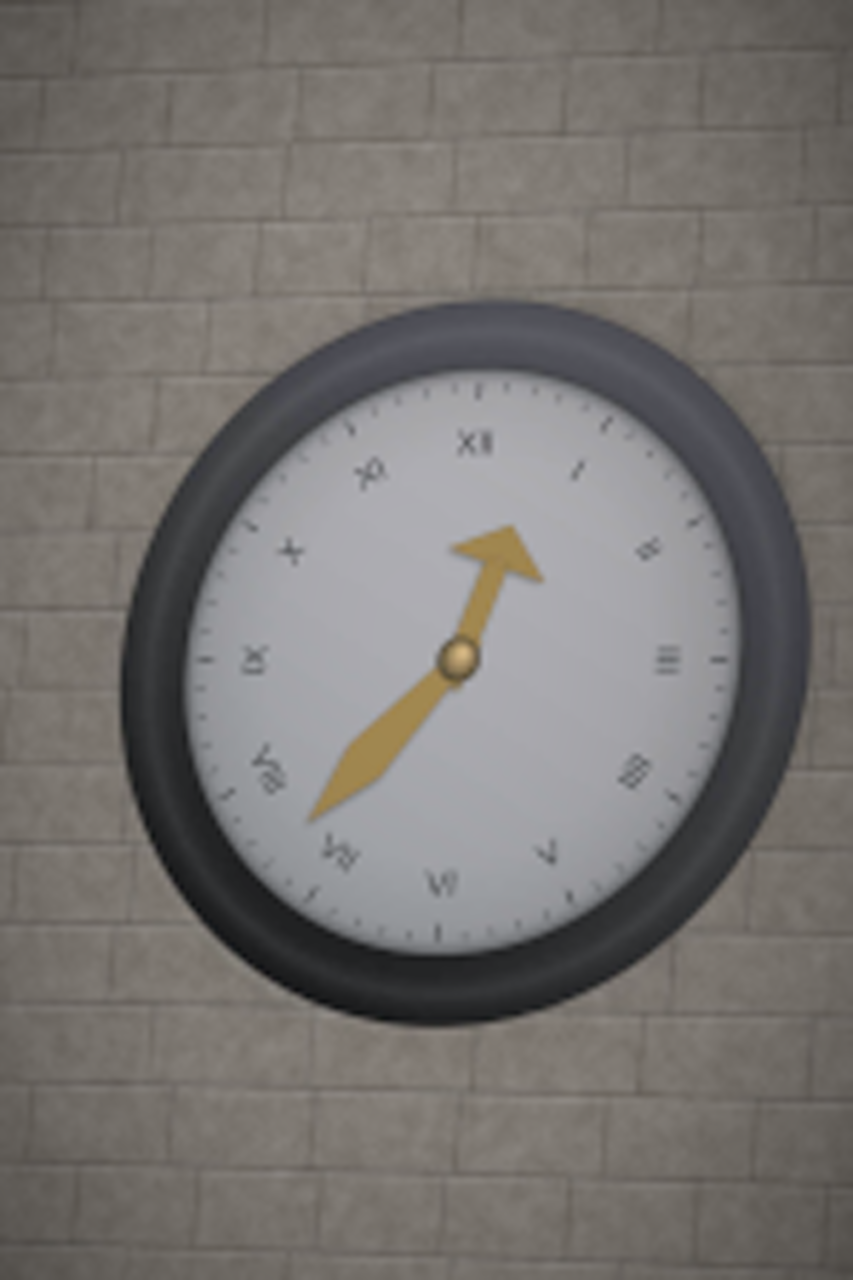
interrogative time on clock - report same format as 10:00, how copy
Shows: 12:37
